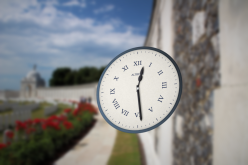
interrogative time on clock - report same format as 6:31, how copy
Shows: 12:29
